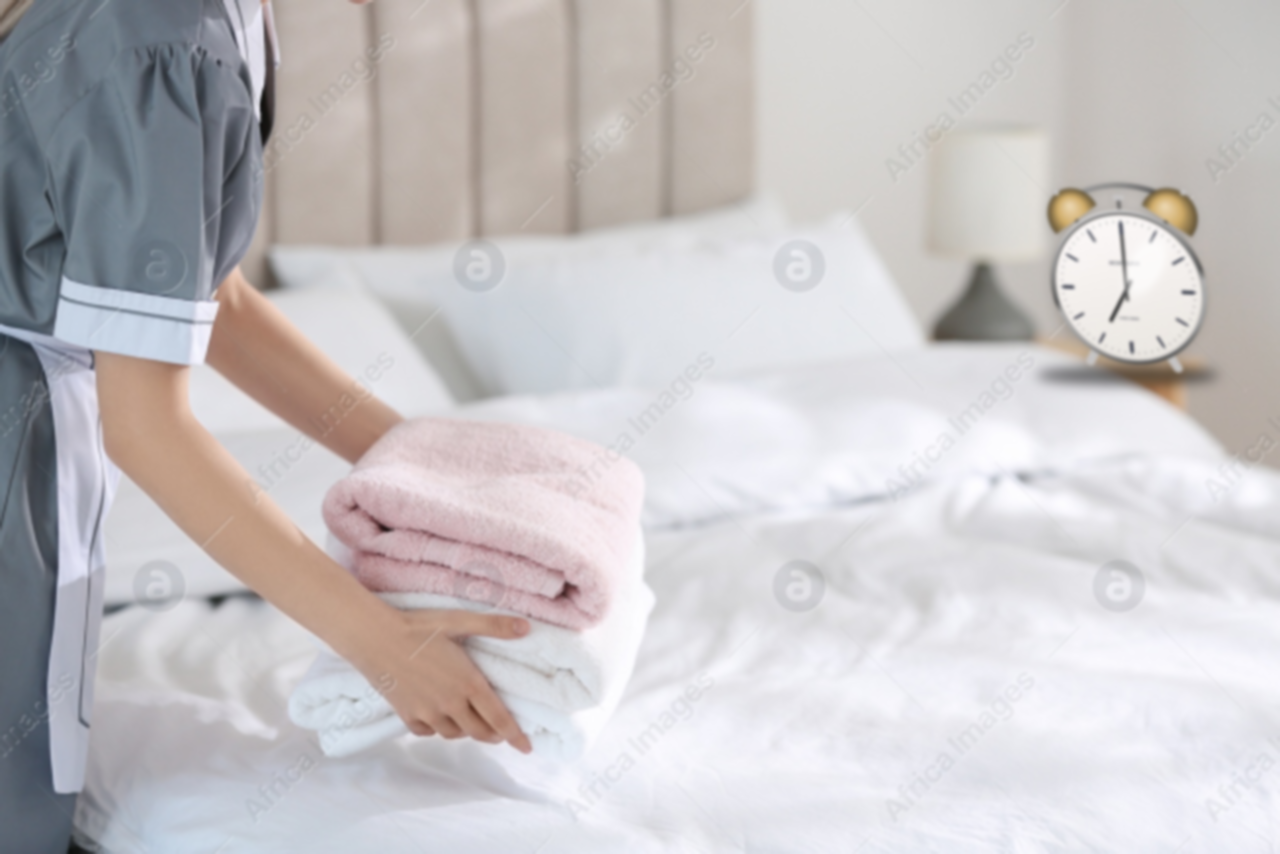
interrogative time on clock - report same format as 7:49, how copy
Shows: 7:00
